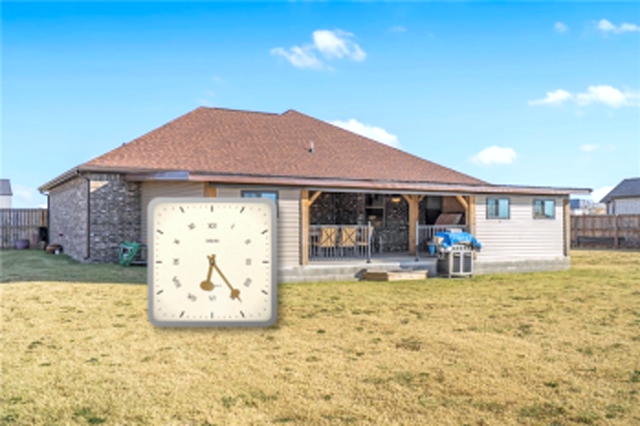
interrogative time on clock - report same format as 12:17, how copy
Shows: 6:24
